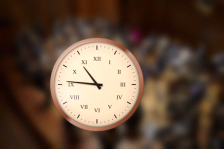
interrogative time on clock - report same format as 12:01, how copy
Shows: 10:46
